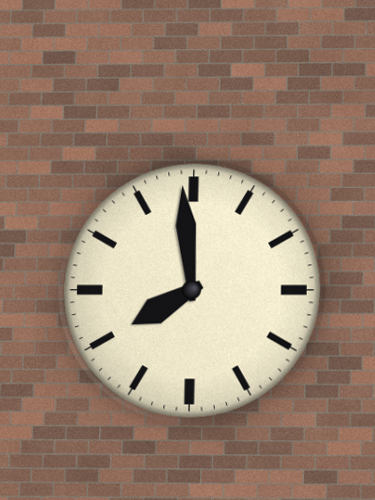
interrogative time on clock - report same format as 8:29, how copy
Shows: 7:59
